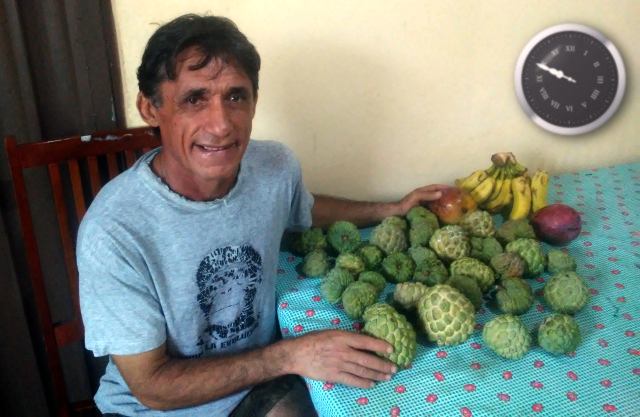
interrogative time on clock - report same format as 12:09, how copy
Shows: 9:49
